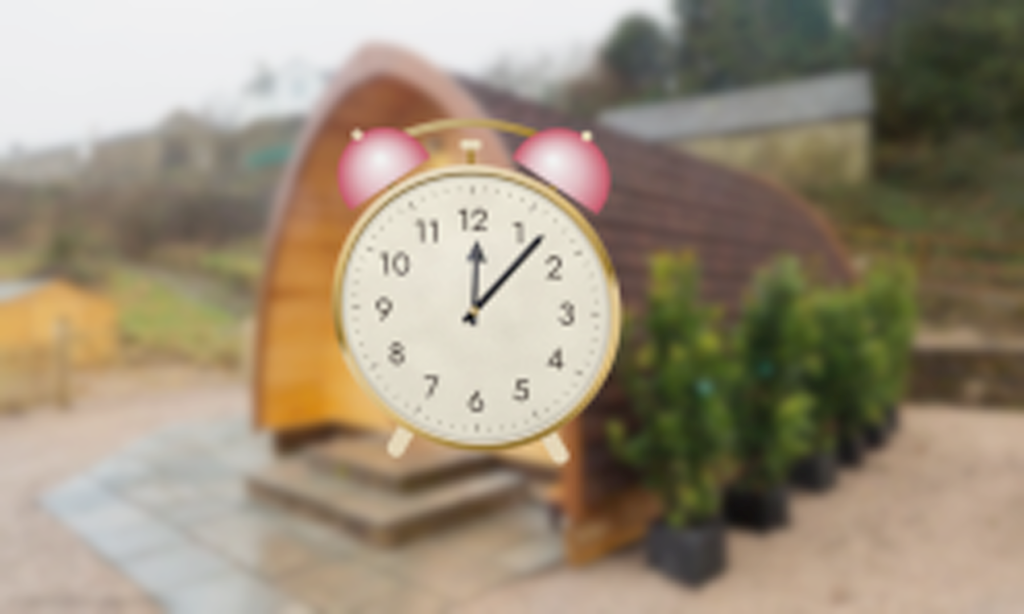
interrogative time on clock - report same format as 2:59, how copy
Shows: 12:07
